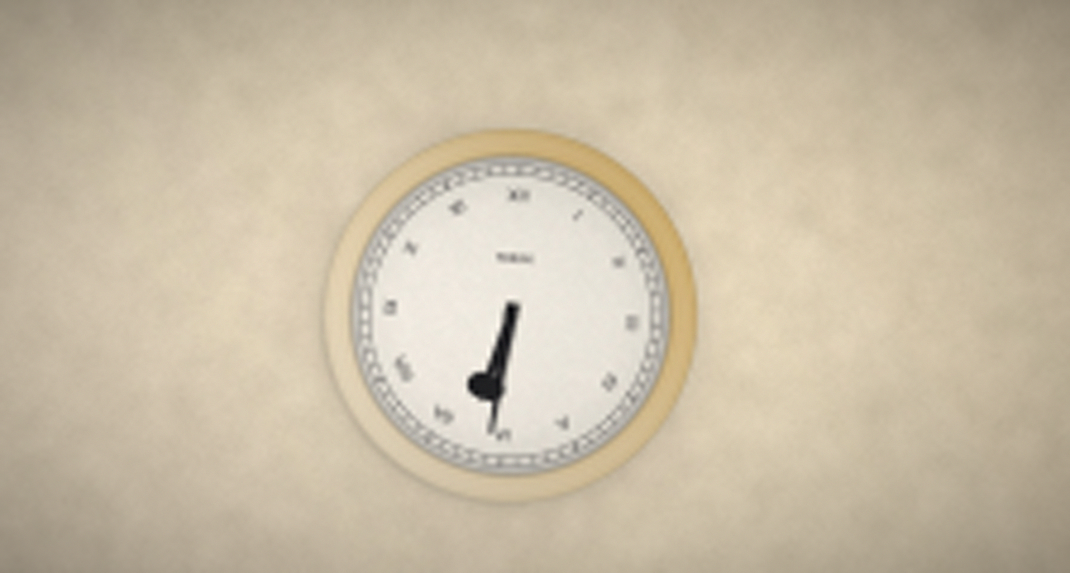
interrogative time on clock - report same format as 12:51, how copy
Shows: 6:31
